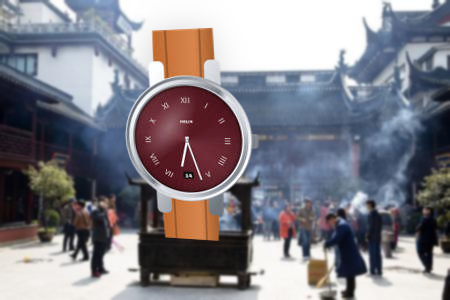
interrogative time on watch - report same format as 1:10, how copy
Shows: 6:27
